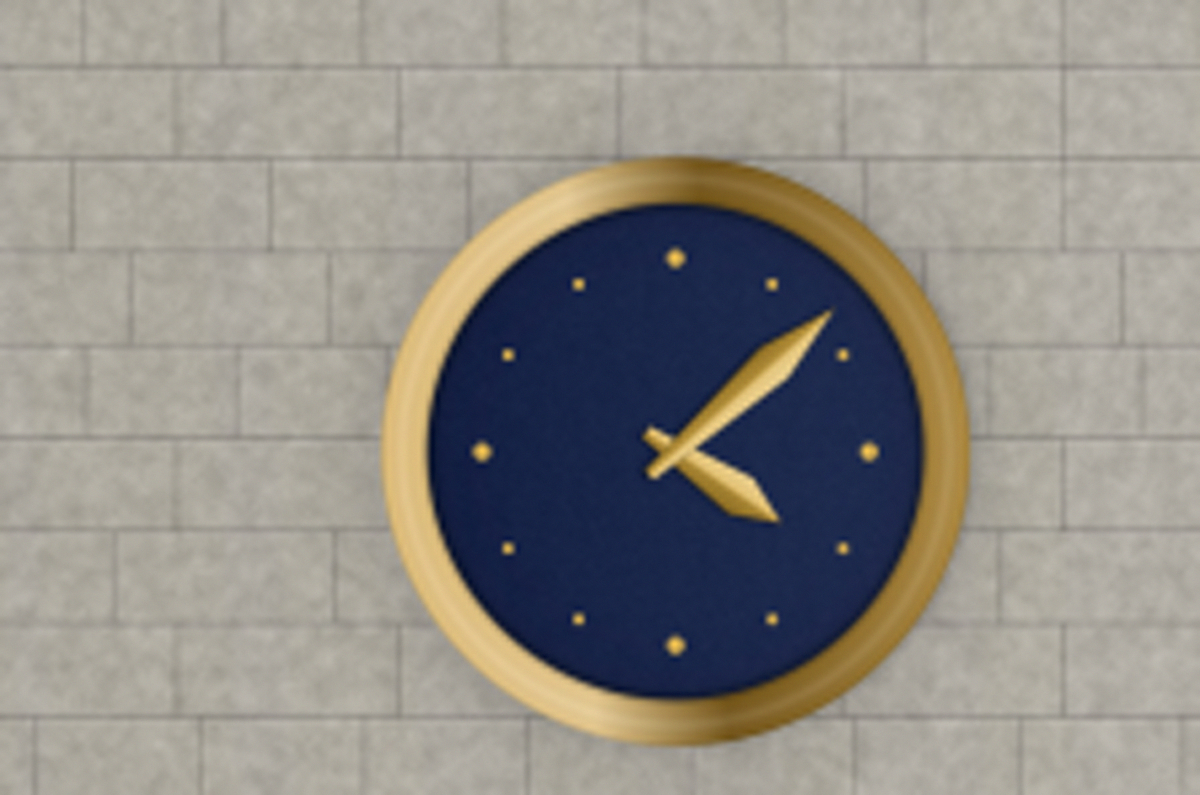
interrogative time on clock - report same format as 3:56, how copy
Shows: 4:08
